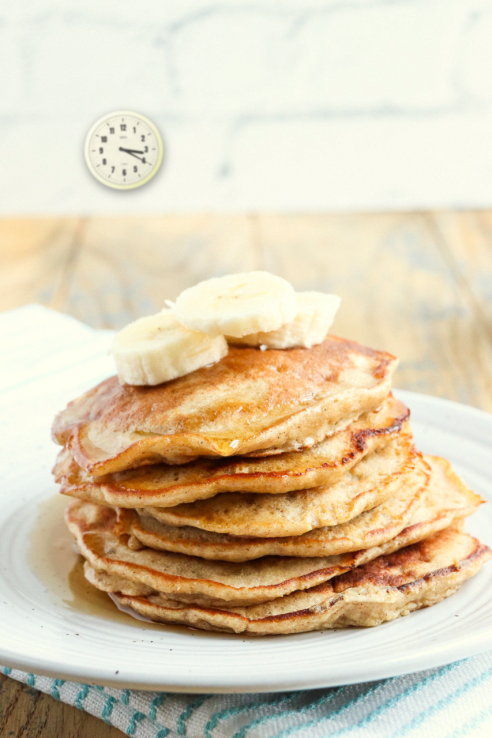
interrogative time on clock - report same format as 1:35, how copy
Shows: 3:20
